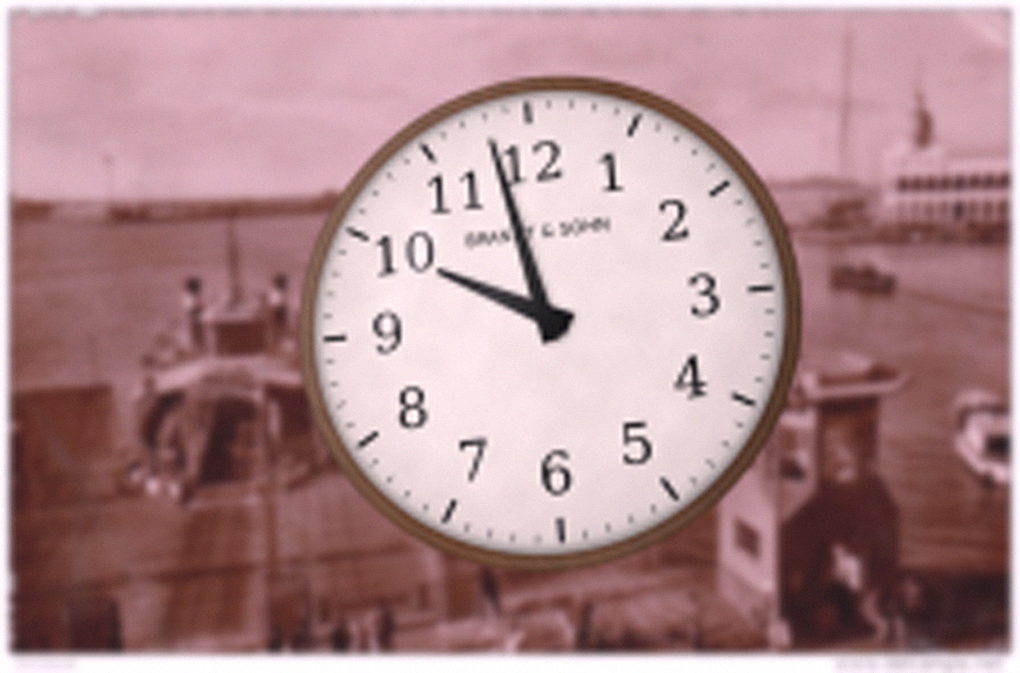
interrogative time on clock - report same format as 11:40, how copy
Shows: 9:58
